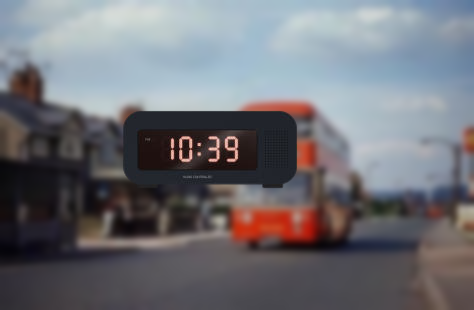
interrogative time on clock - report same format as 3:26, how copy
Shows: 10:39
